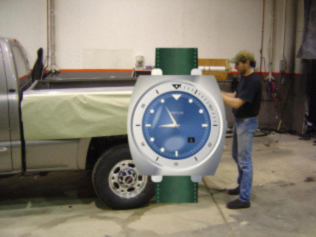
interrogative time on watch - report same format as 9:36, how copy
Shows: 8:55
